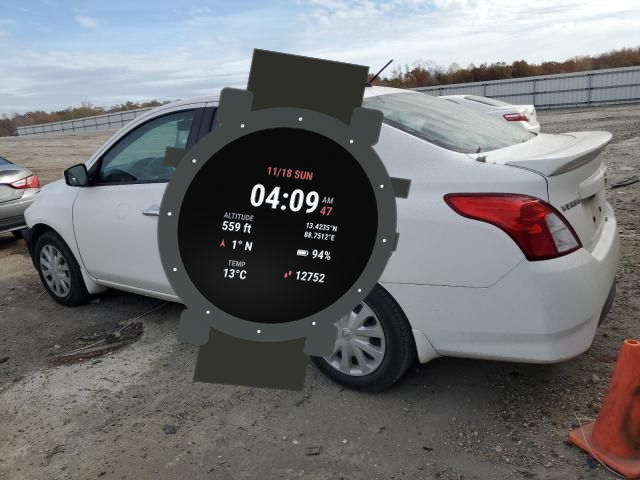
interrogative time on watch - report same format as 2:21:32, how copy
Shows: 4:09:47
